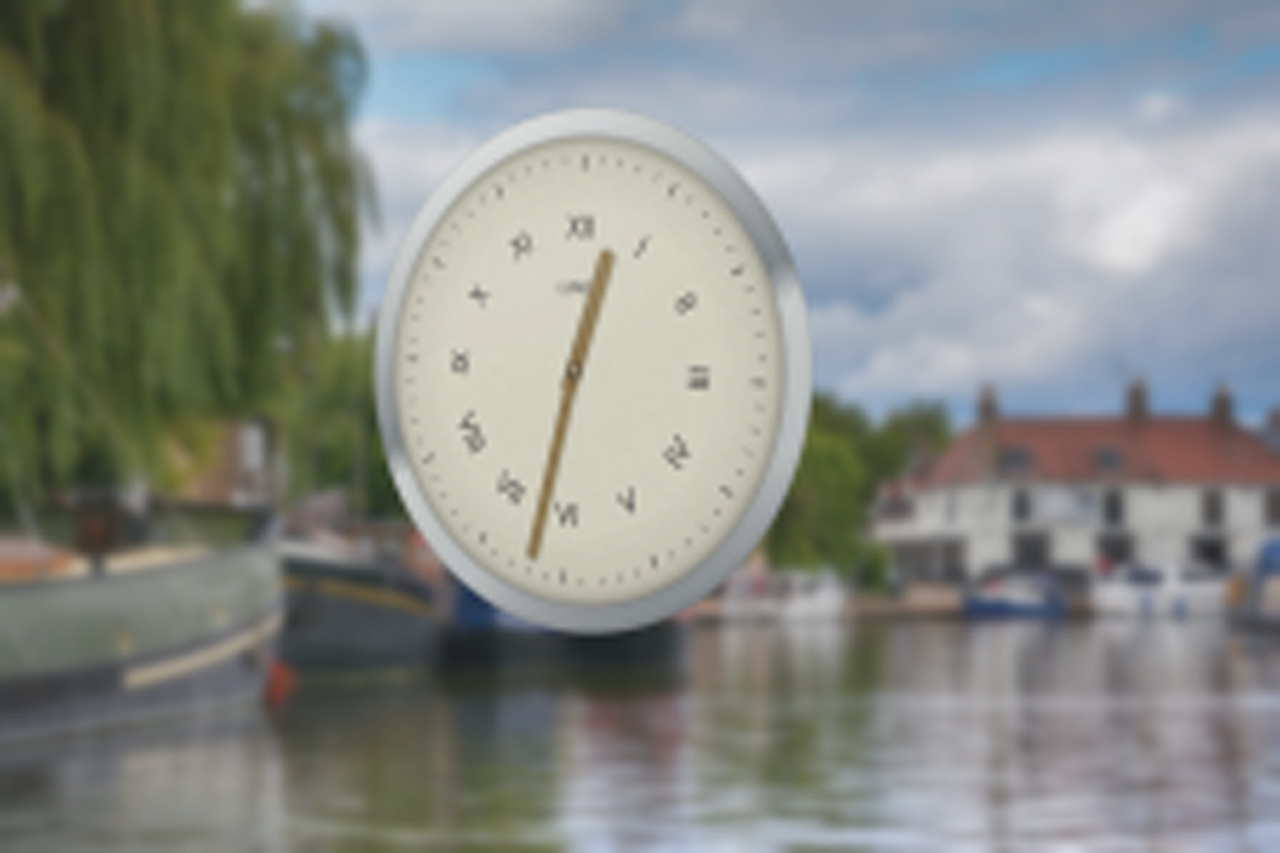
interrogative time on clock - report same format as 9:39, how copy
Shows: 12:32
